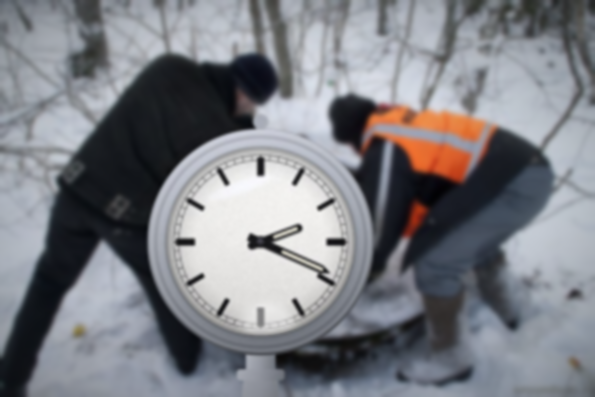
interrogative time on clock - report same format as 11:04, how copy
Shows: 2:19
